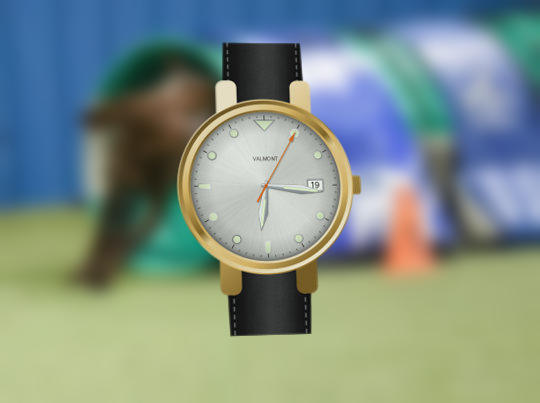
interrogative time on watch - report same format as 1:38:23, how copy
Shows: 6:16:05
